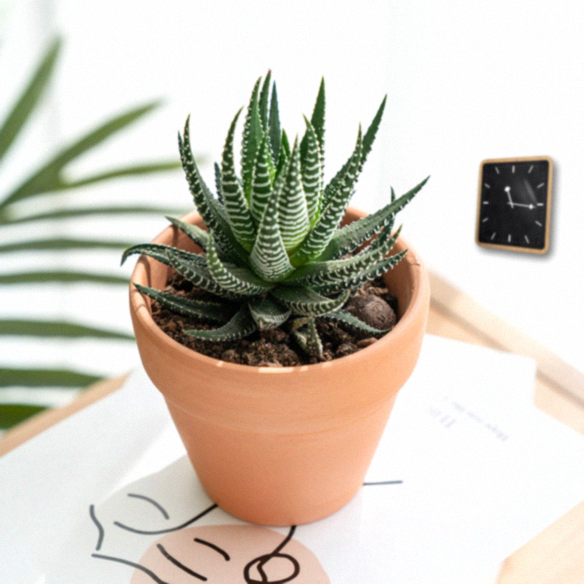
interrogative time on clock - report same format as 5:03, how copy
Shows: 11:16
